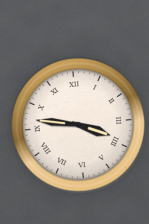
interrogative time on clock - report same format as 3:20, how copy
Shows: 3:47
